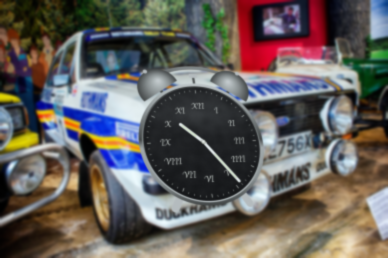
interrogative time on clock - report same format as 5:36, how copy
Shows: 10:24
